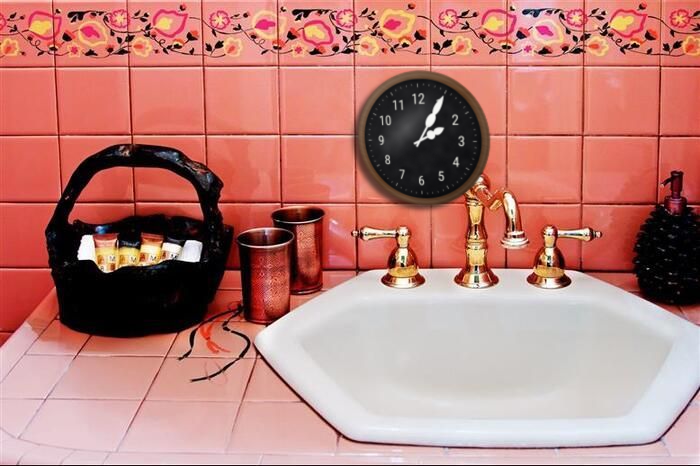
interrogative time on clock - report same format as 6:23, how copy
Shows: 2:05
